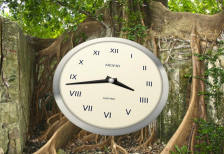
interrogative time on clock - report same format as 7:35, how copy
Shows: 3:43
